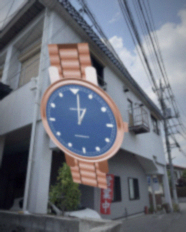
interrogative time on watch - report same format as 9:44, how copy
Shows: 1:01
